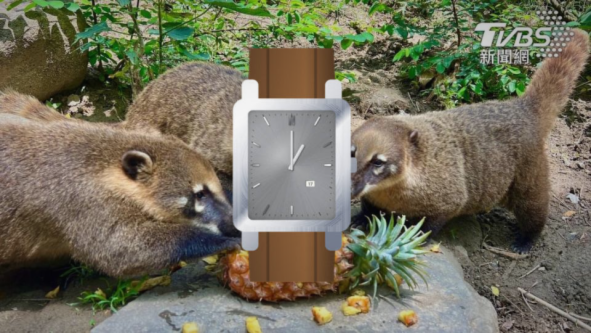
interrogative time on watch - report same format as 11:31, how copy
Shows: 1:00
